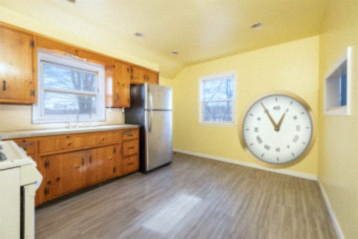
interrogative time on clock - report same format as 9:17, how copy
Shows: 12:55
